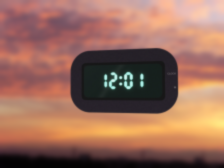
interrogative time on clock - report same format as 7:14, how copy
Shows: 12:01
